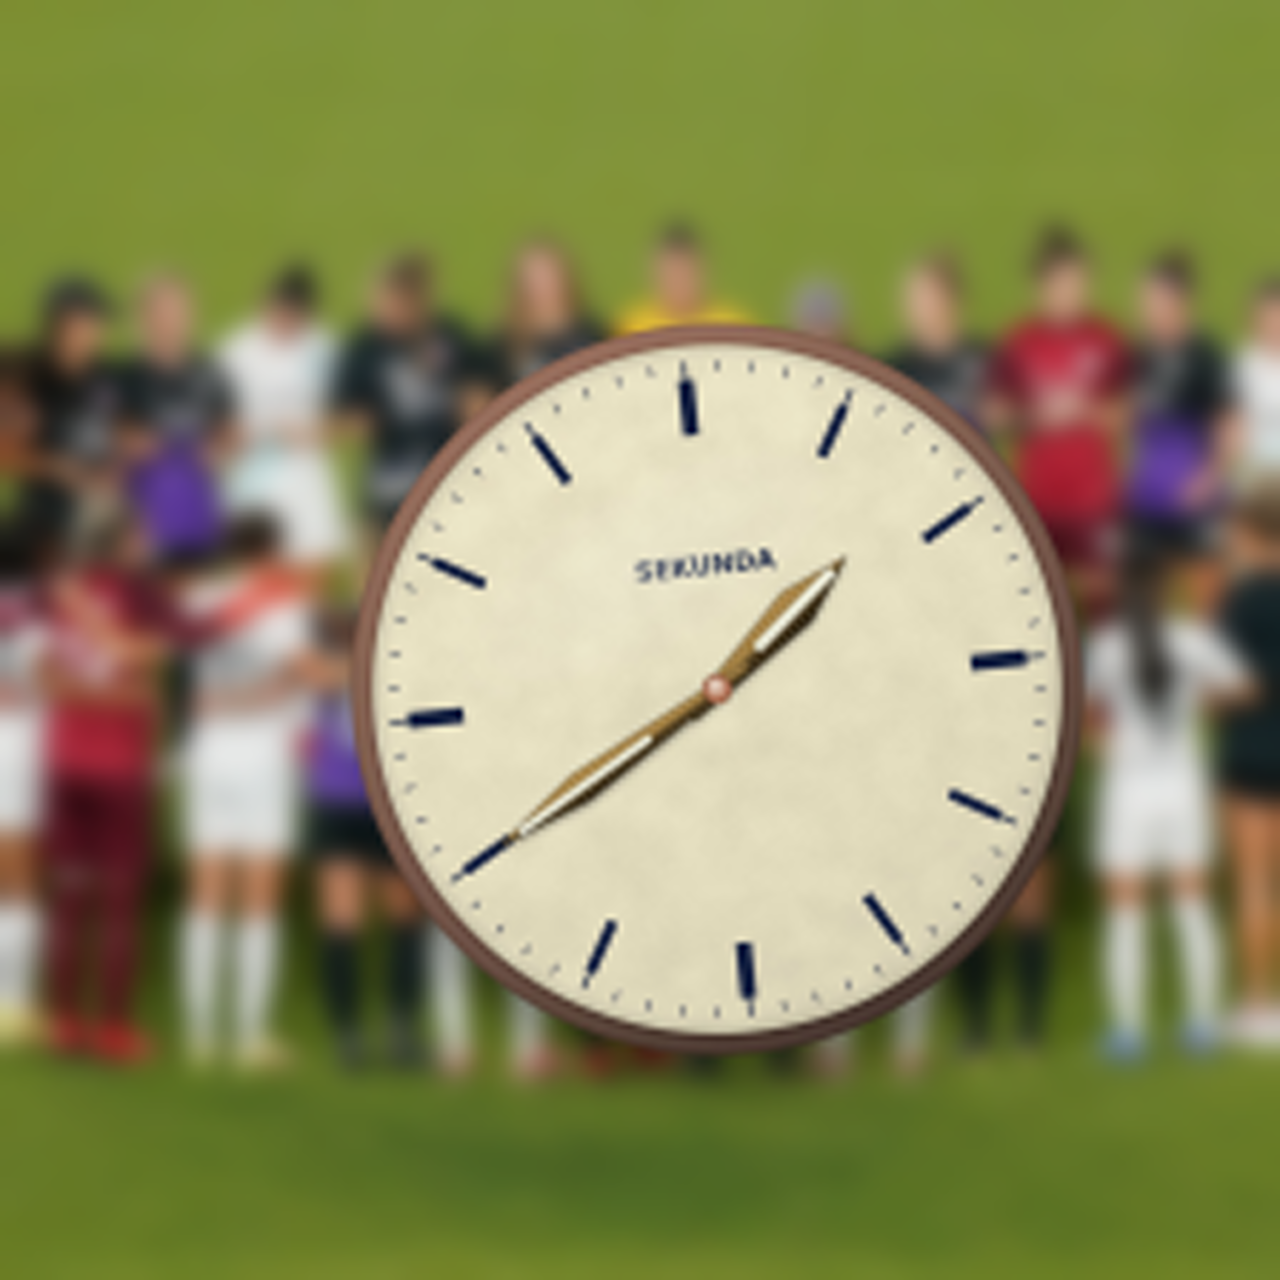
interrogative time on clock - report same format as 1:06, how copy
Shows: 1:40
